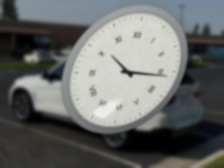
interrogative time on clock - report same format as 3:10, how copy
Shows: 10:16
